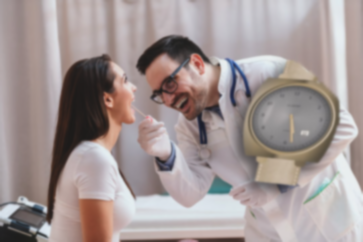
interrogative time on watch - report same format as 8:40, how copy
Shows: 5:28
